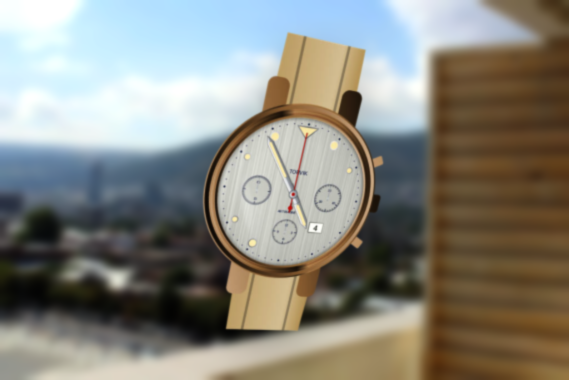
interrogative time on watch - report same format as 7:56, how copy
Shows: 4:54
